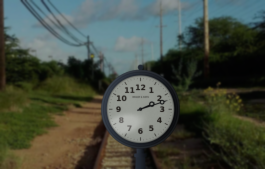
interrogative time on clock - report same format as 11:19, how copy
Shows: 2:12
